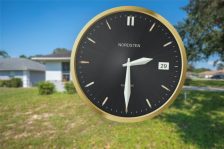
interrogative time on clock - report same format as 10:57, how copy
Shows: 2:30
